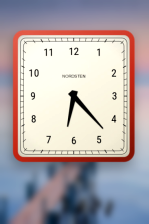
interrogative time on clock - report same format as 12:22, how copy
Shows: 6:23
